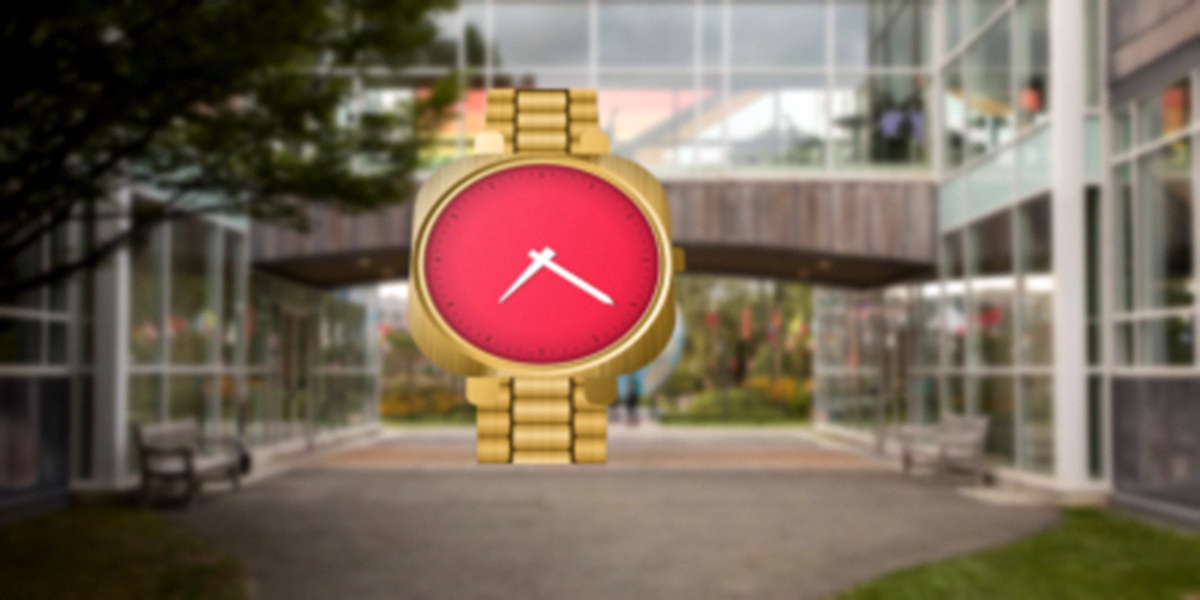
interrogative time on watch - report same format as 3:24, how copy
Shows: 7:21
